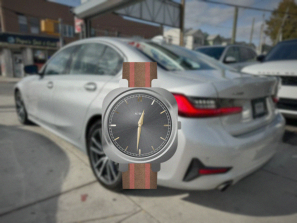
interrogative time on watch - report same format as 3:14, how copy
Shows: 12:31
